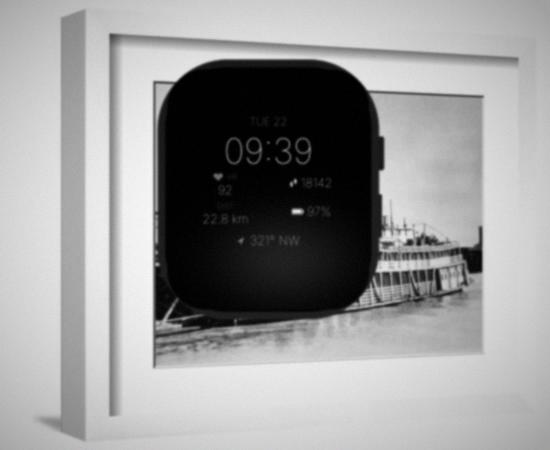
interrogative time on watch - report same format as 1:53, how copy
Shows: 9:39
